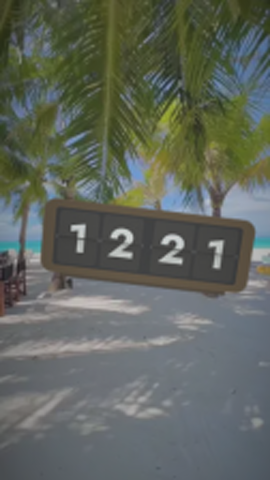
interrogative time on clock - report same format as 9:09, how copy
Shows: 12:21
